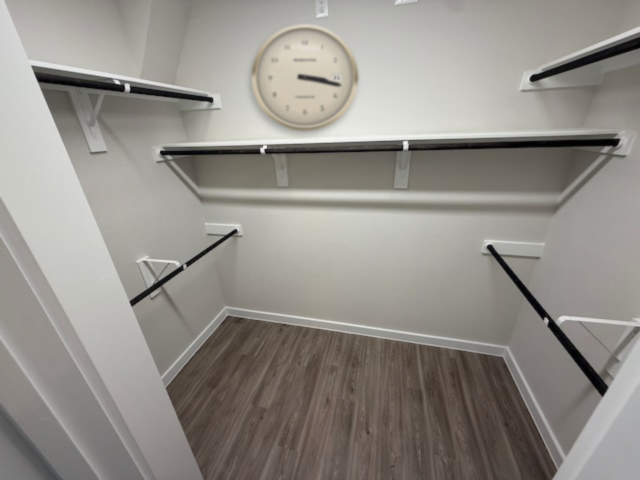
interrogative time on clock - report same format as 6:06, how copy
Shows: 3:17
